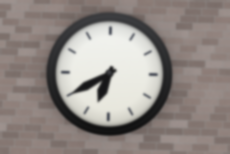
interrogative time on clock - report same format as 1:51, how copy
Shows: 6:40
